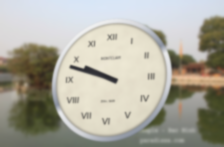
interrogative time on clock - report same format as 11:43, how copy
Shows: 9:48
